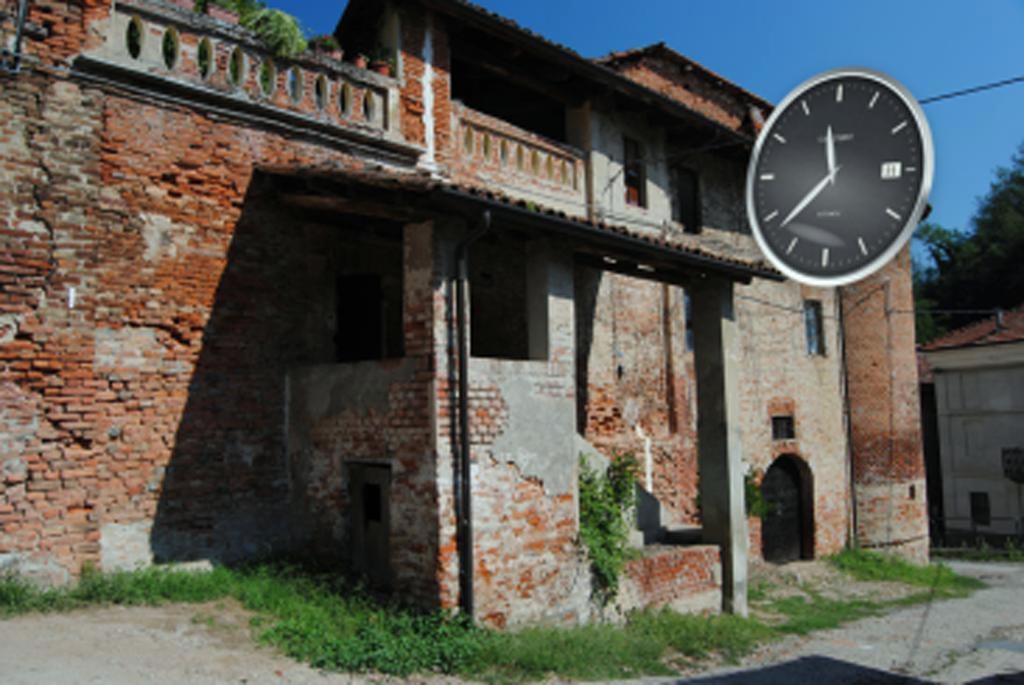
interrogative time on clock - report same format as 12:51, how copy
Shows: 11:38
